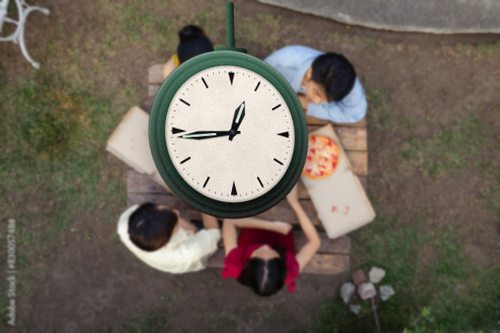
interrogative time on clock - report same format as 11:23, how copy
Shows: 12:44
